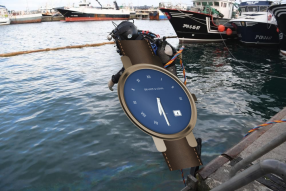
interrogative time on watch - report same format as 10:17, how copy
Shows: 6:30
